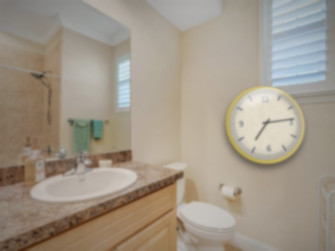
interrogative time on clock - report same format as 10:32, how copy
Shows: 7:14
